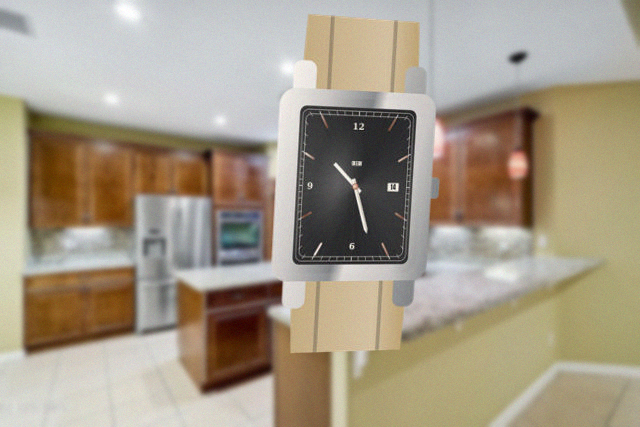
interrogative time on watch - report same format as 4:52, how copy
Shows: 10:27
